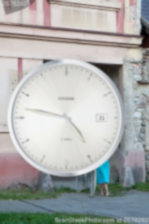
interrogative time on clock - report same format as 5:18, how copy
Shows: 4:47
